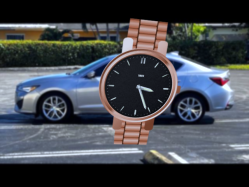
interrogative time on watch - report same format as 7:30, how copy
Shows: 3:26
